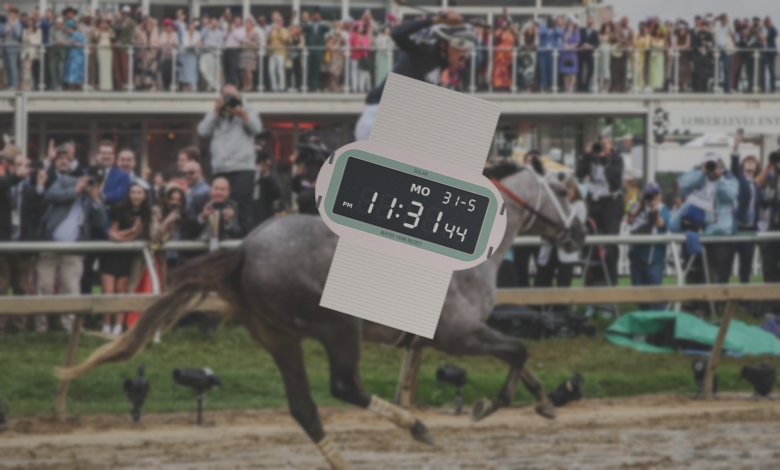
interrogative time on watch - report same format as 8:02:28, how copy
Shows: 11:31:44
